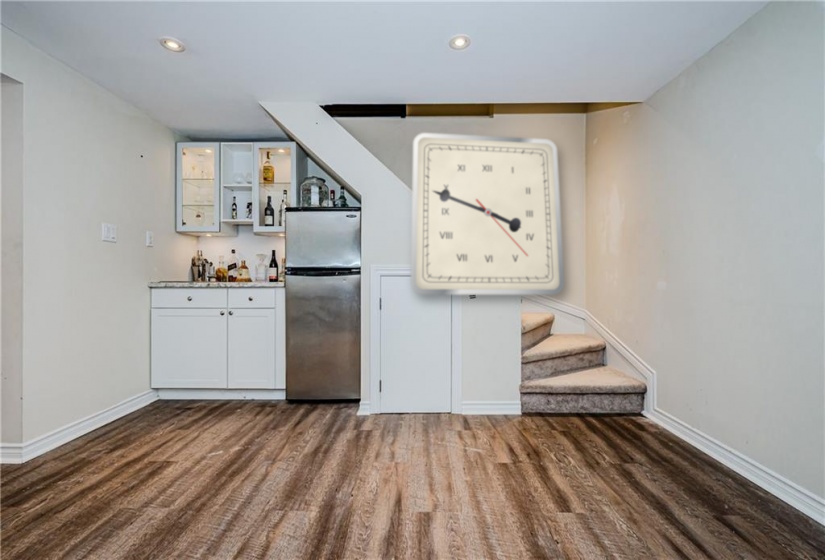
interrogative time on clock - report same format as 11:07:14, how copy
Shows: 3:48:23
